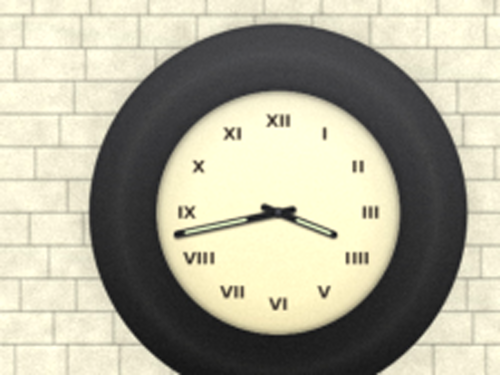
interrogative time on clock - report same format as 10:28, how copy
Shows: 3:43
